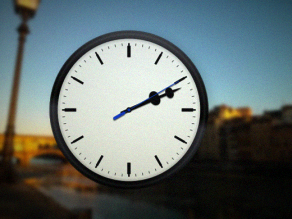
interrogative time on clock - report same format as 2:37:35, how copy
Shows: 2:11:10
